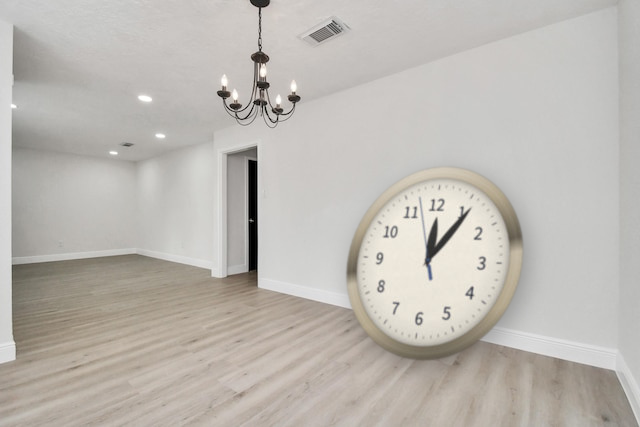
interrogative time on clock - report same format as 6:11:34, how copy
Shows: 12:05:57
